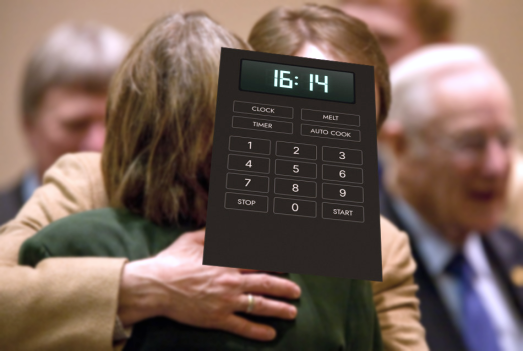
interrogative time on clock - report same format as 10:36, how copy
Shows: 16:14
